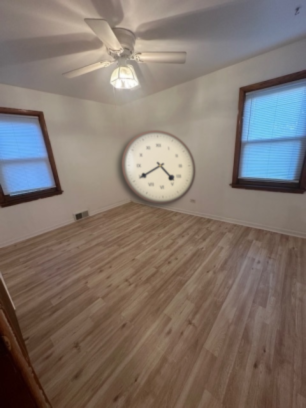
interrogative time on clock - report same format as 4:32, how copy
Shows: 4:40
